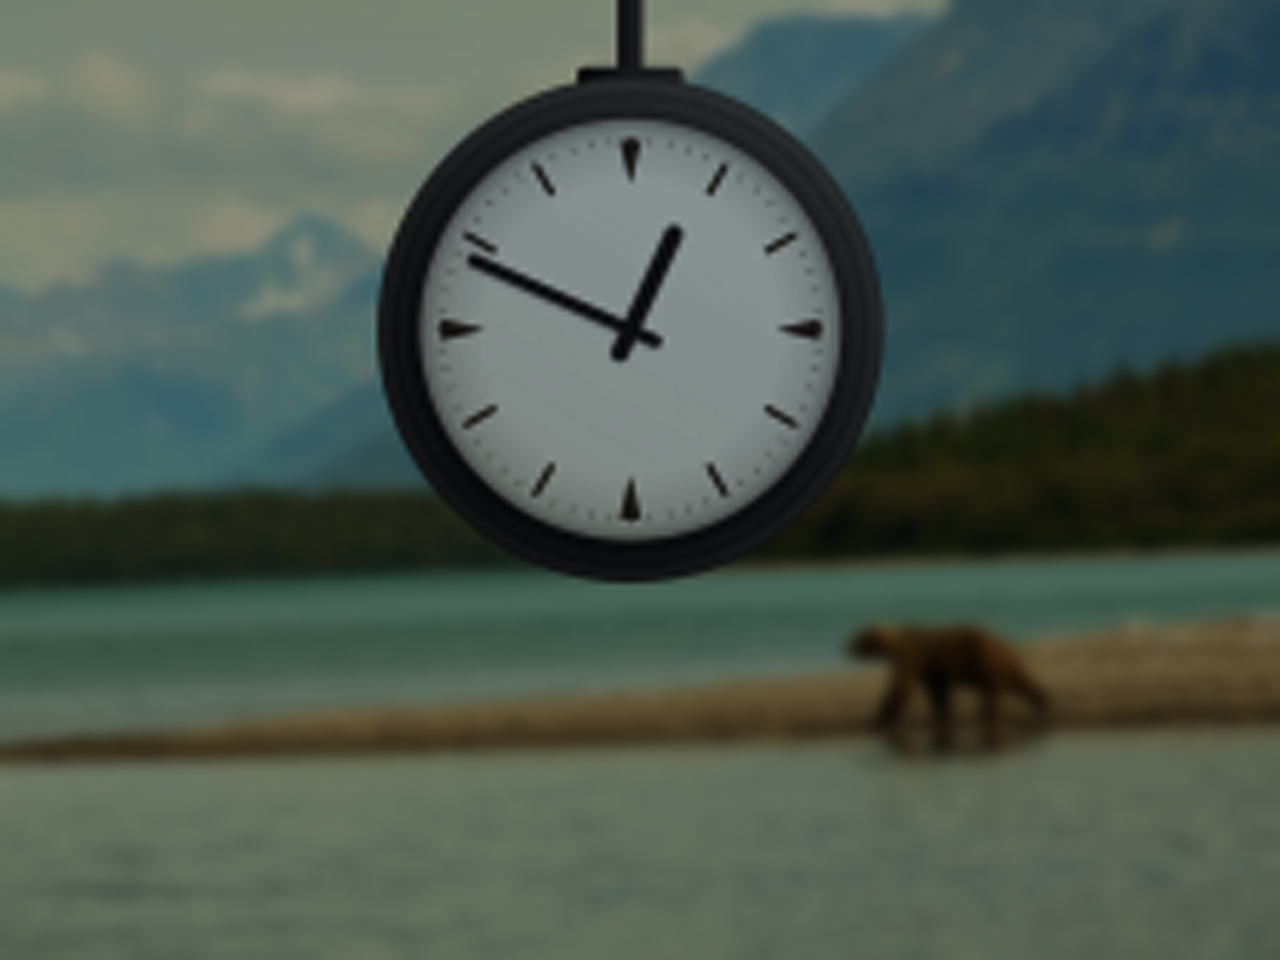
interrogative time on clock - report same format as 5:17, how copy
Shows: 12:49
